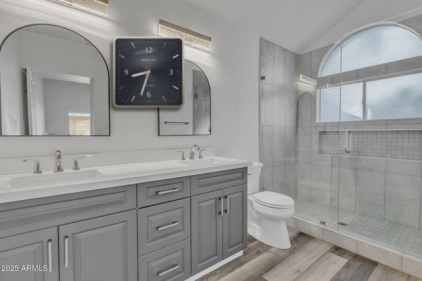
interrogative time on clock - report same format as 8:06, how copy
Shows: 8:33
